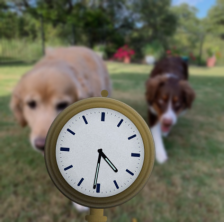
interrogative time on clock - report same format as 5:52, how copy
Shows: 4:31
